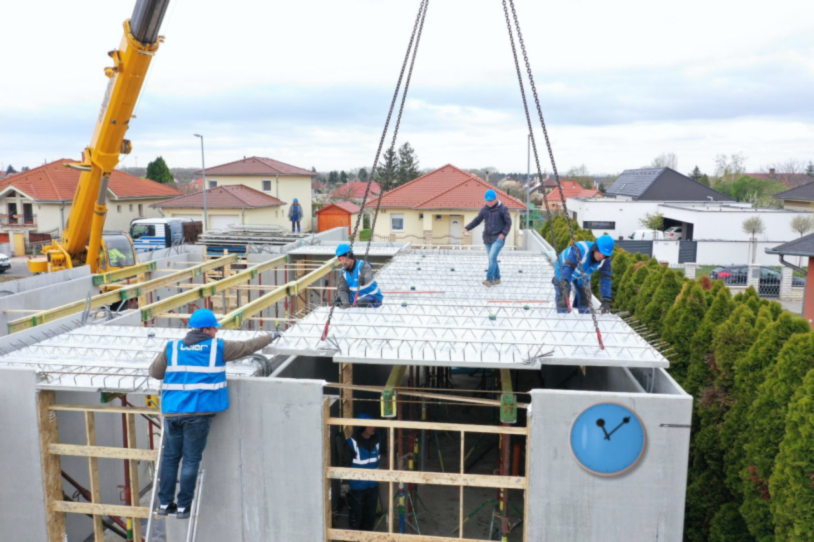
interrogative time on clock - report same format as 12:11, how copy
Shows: 11:08
